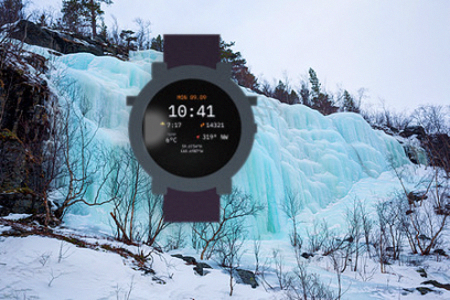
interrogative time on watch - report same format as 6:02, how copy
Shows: 10:41
